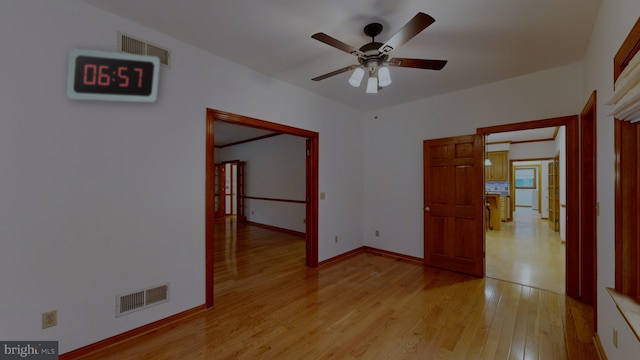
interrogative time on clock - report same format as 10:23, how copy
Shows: 6:57
